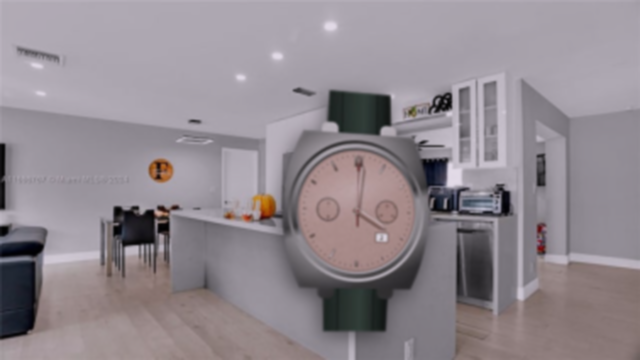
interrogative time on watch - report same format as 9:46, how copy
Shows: 4:01
